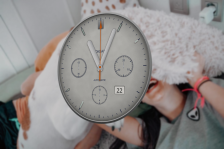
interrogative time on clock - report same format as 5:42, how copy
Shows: 11:04
